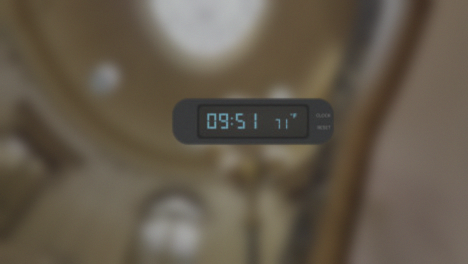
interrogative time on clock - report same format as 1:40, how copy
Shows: 9:51
